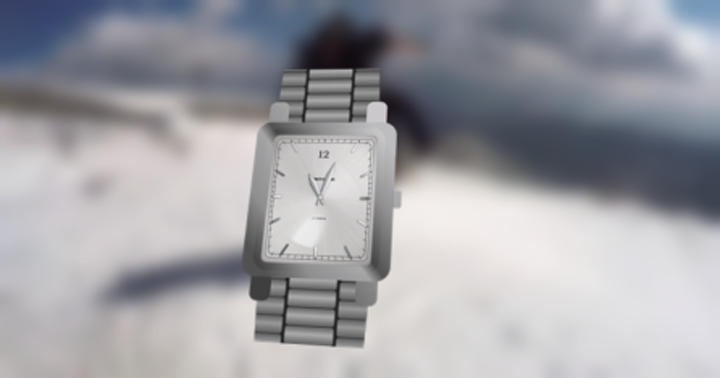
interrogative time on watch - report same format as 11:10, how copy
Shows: 11:03
